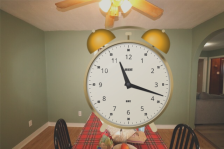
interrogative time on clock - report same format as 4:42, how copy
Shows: 11:18
